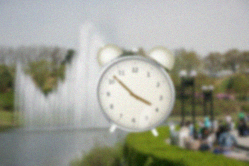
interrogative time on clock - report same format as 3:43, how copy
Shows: 3:52
